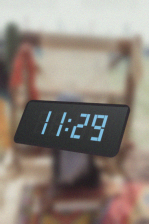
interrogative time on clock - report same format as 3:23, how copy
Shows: 11:29
